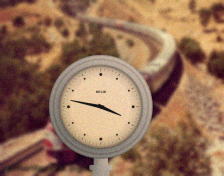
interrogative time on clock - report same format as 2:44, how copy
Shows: 3:47
